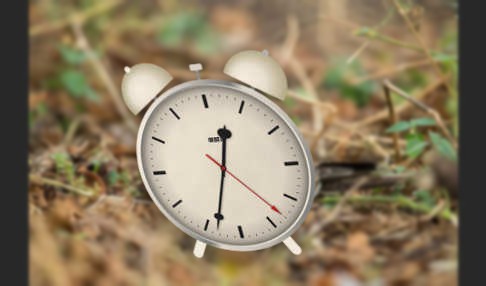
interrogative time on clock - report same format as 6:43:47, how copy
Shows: 12:33:23
